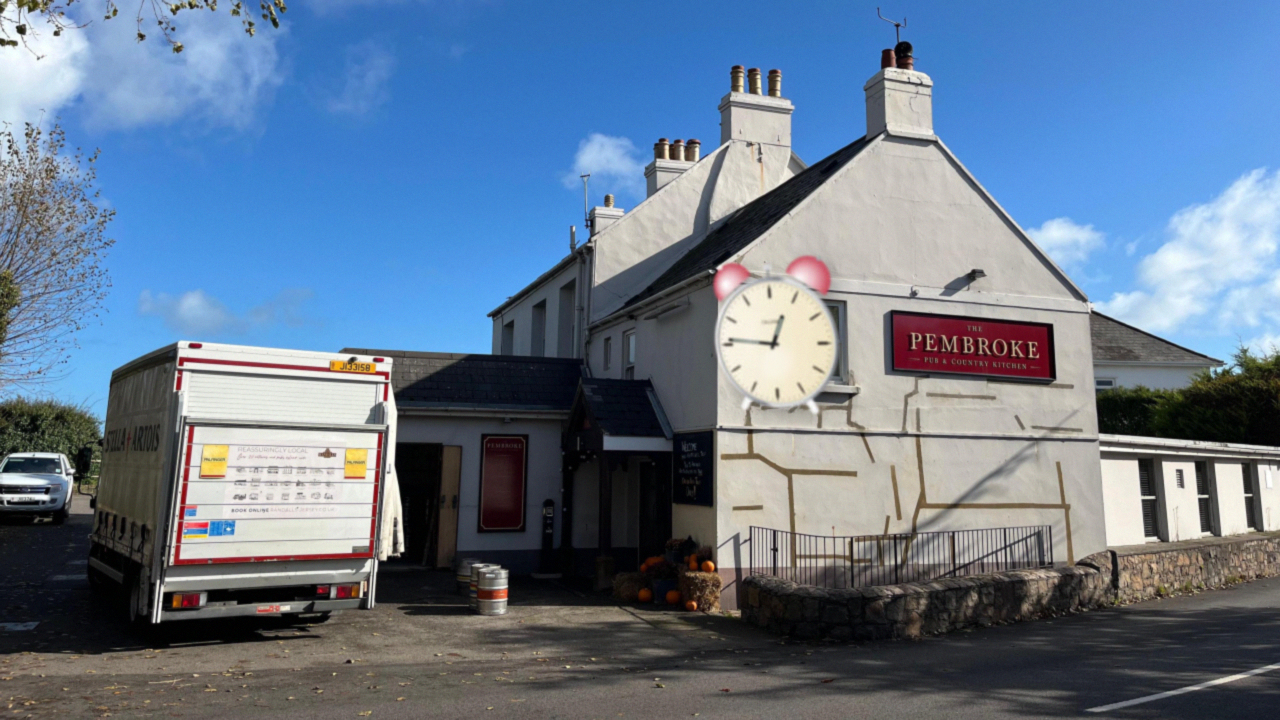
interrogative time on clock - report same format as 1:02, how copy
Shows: 12:46
